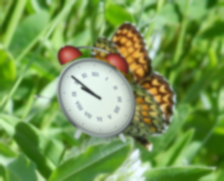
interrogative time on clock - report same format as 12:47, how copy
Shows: 9:51
